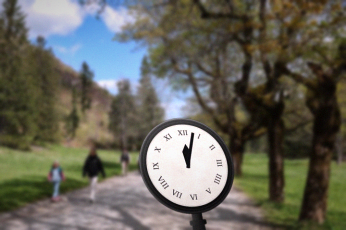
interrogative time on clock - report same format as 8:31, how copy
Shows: 12:03
